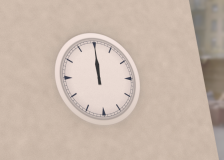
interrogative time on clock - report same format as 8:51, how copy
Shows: 12:00
